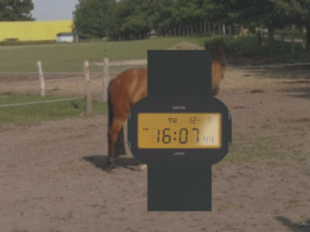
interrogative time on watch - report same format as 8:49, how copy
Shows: 16:07
